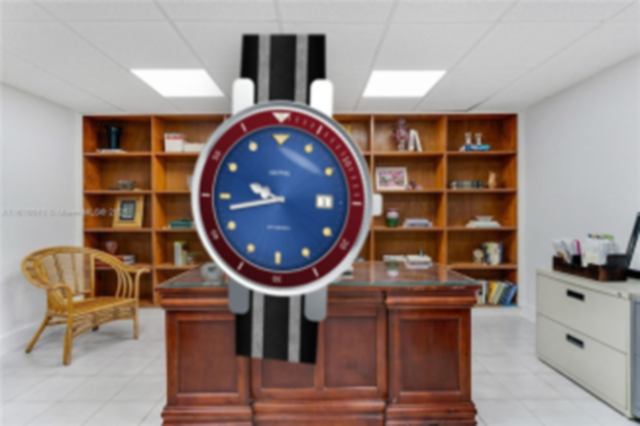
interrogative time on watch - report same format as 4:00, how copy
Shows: 9:43
